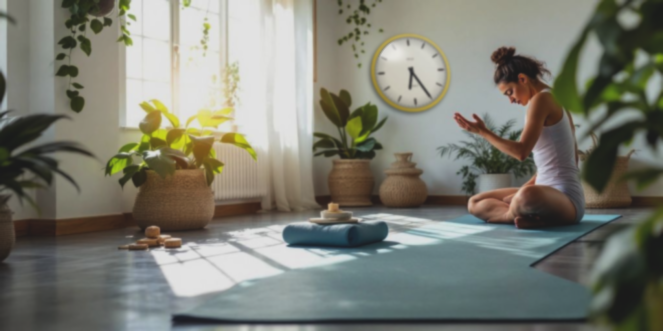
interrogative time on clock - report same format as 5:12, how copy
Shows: 6:25
